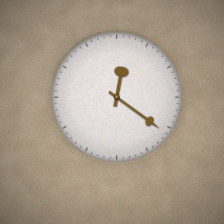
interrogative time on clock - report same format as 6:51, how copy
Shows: 12:21
